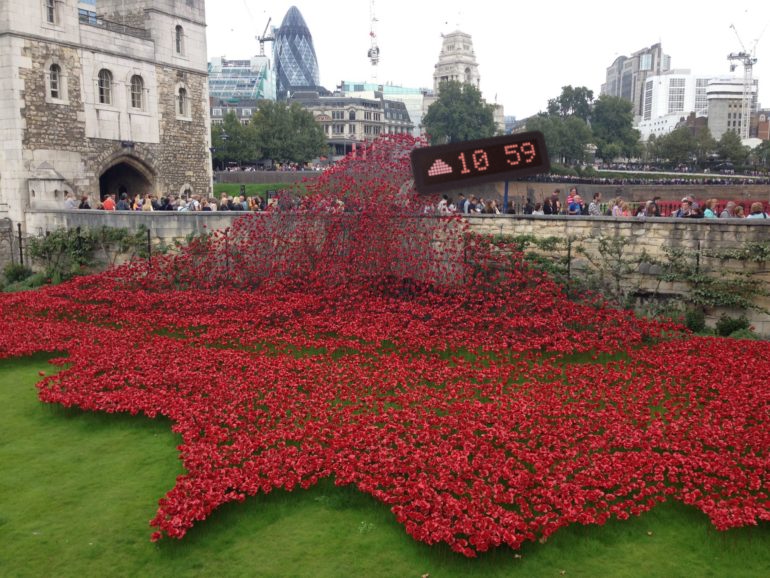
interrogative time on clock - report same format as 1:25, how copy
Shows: 10:59
